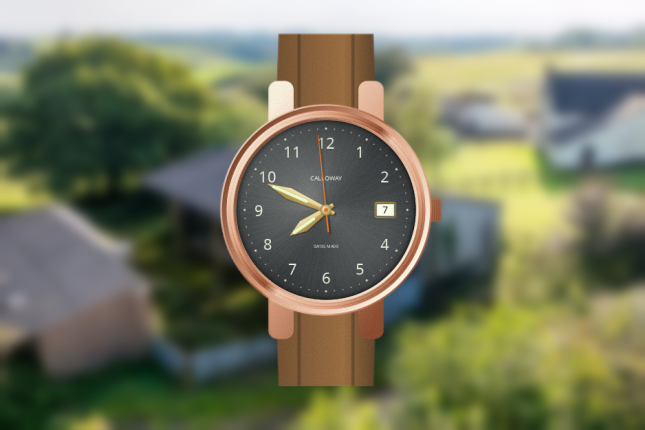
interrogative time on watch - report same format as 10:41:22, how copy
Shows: 7:48:59
